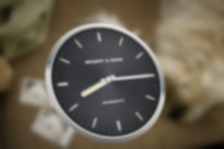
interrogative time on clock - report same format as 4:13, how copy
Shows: 8:15
